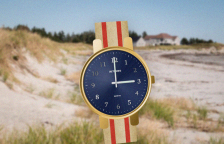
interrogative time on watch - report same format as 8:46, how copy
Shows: 3:00
